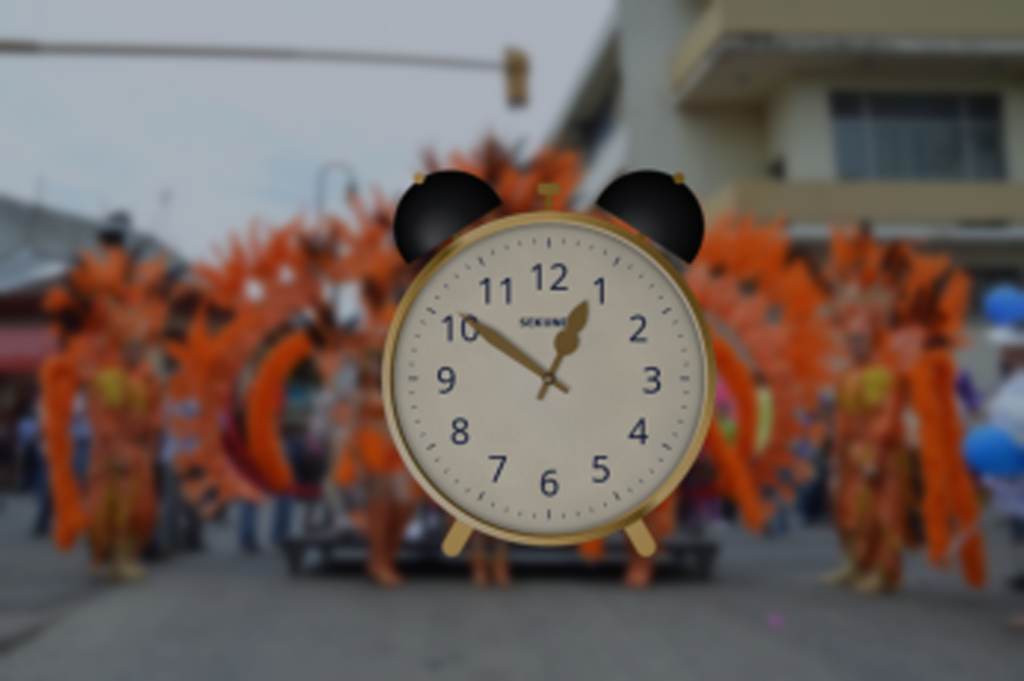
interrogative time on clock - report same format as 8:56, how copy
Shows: 12:51
